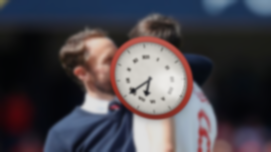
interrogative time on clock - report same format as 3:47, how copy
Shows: 6:40
